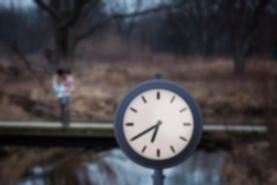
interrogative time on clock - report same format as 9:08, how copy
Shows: 6:40
